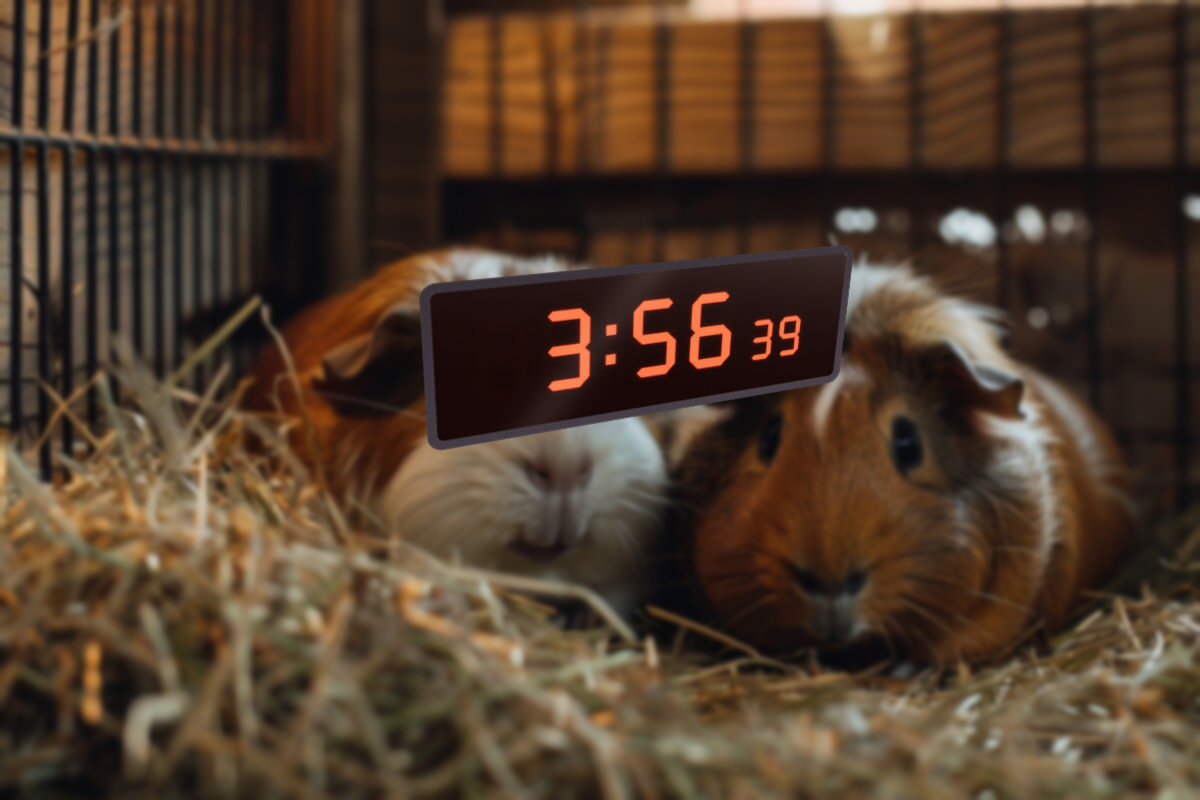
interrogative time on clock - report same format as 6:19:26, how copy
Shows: 3:56:39
